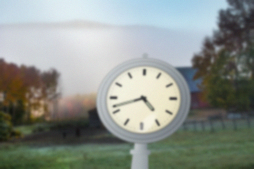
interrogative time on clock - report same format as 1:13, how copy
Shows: 4:42
